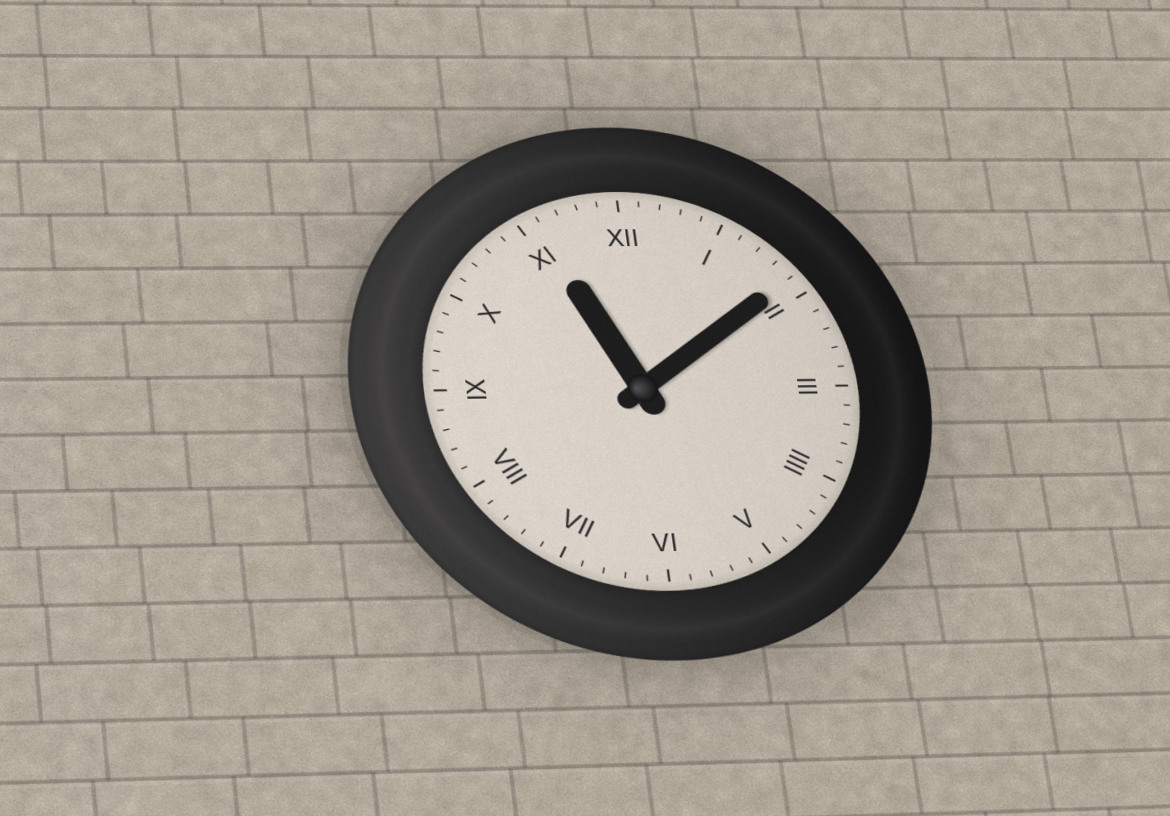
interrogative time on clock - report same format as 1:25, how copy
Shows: 11:09
